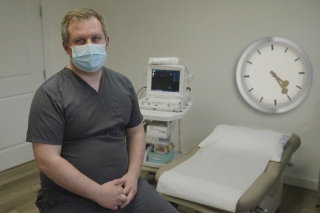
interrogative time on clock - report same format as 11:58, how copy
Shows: 4:25
